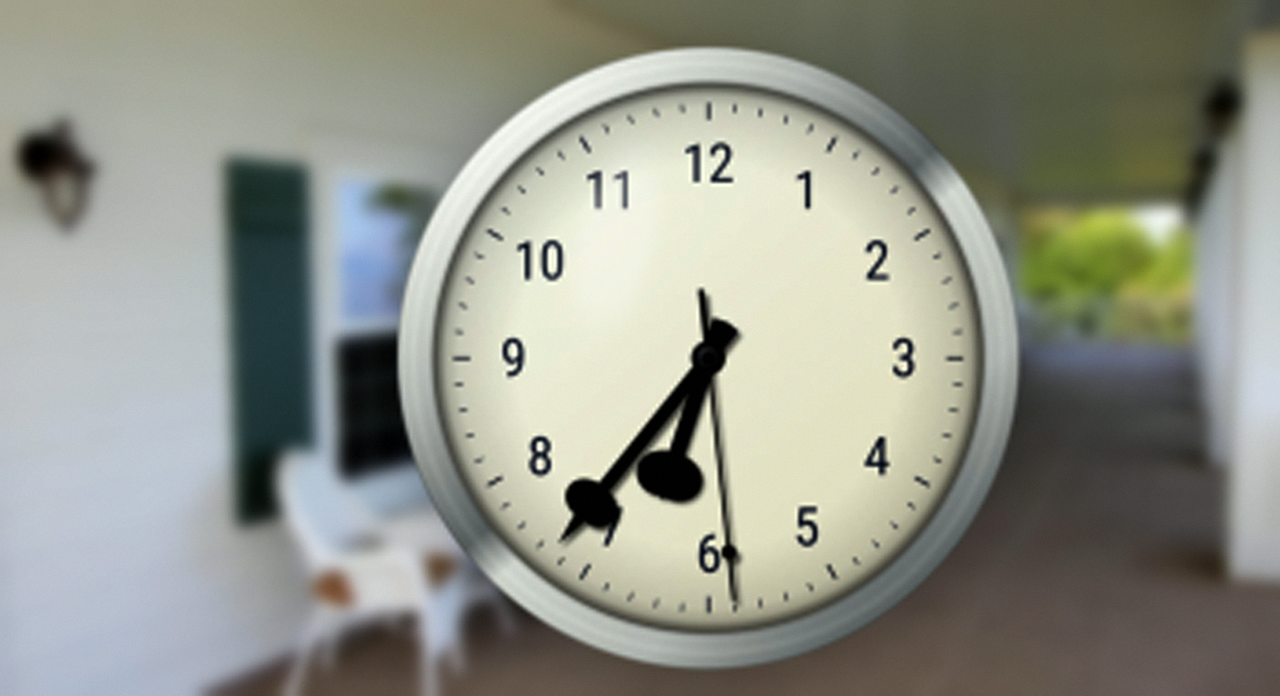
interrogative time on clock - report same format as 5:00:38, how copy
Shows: 6:36:29
